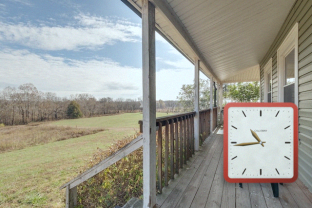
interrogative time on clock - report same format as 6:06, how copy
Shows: 10:44
